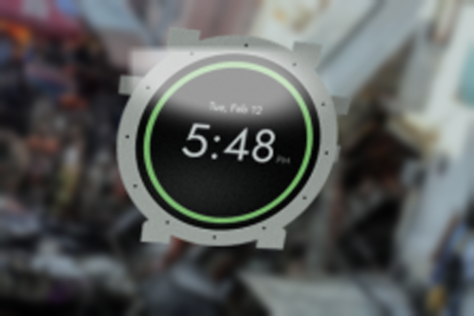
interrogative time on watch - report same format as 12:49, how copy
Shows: 5:48
